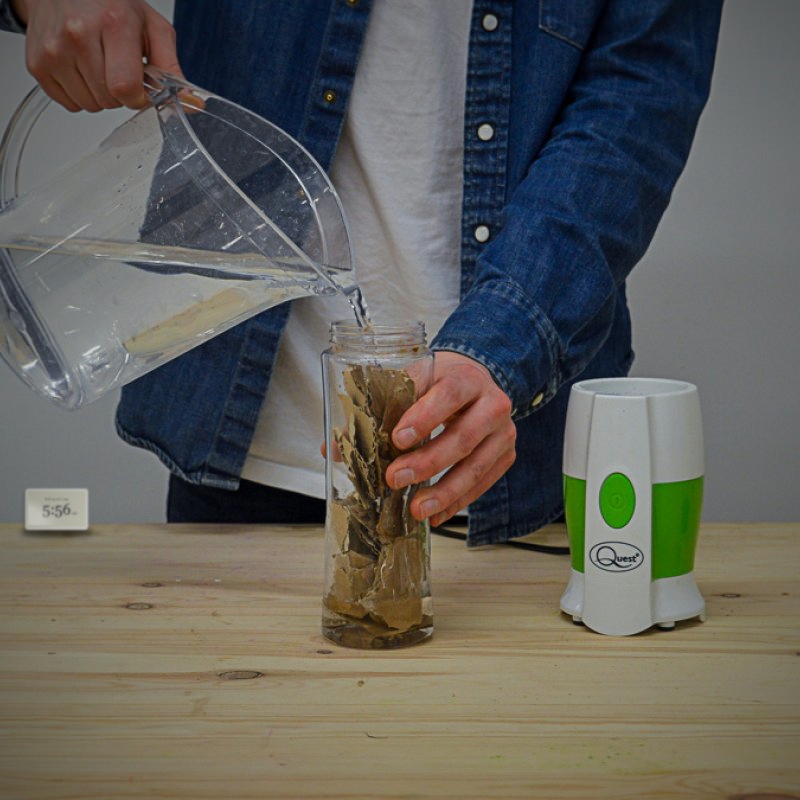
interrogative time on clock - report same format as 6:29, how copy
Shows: 5:56
